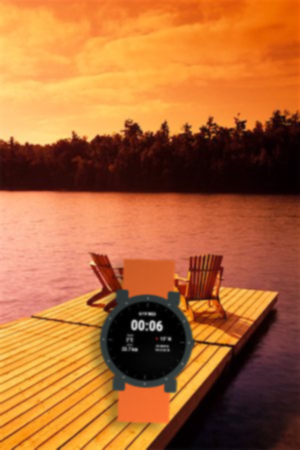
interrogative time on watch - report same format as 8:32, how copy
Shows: 0:06
